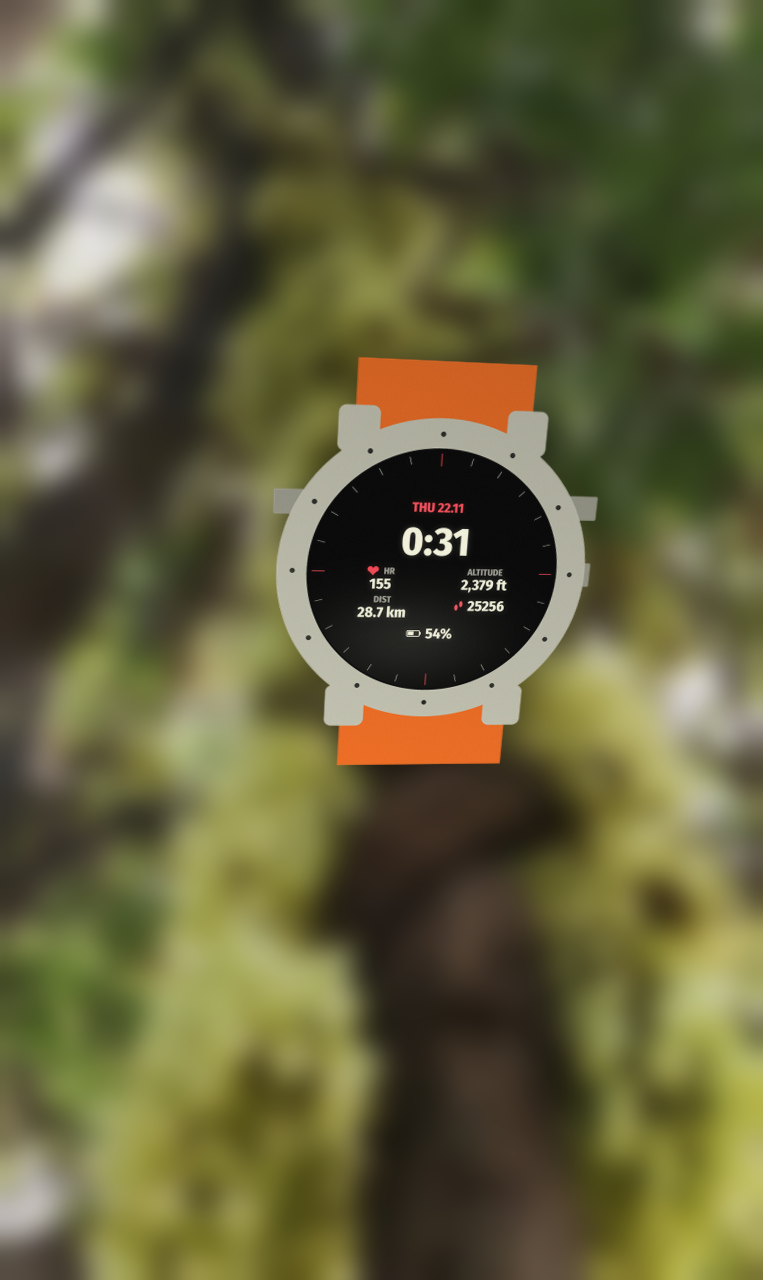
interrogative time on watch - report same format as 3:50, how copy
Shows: 0:31
